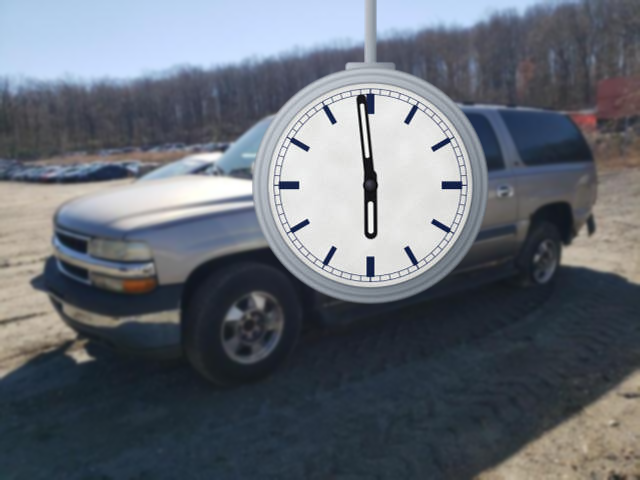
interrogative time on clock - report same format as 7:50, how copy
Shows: 5:59
